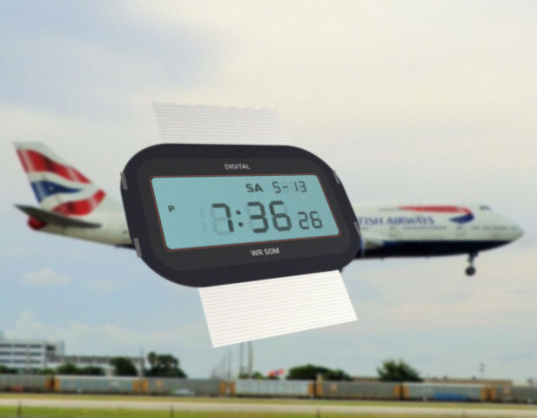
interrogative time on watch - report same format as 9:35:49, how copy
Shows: 7:36:26
